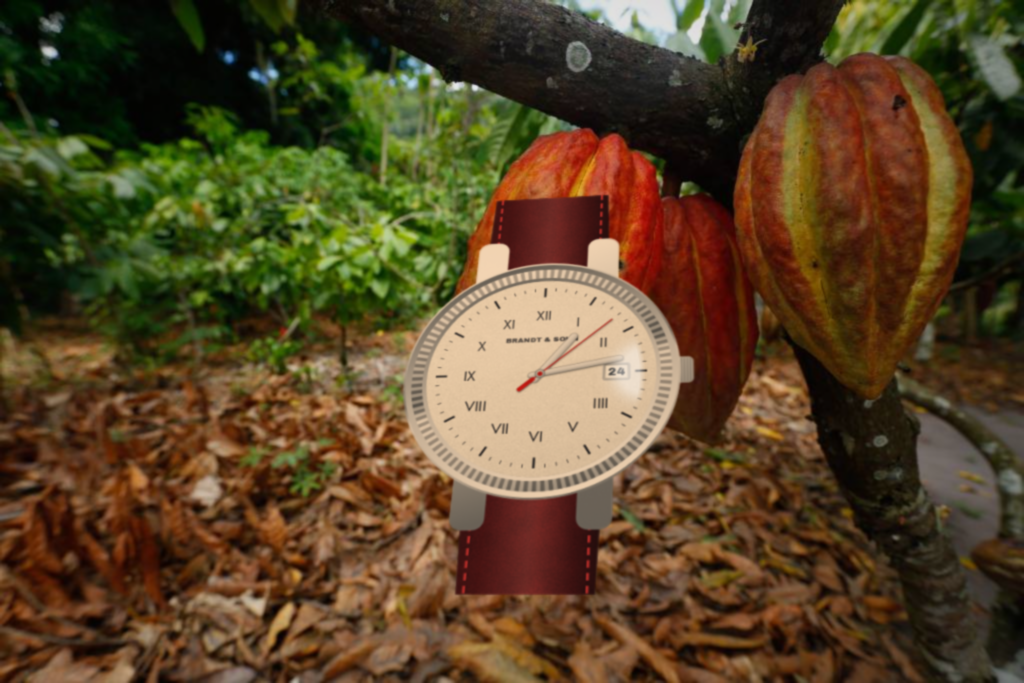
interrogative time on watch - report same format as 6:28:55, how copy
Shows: 1:13:08
